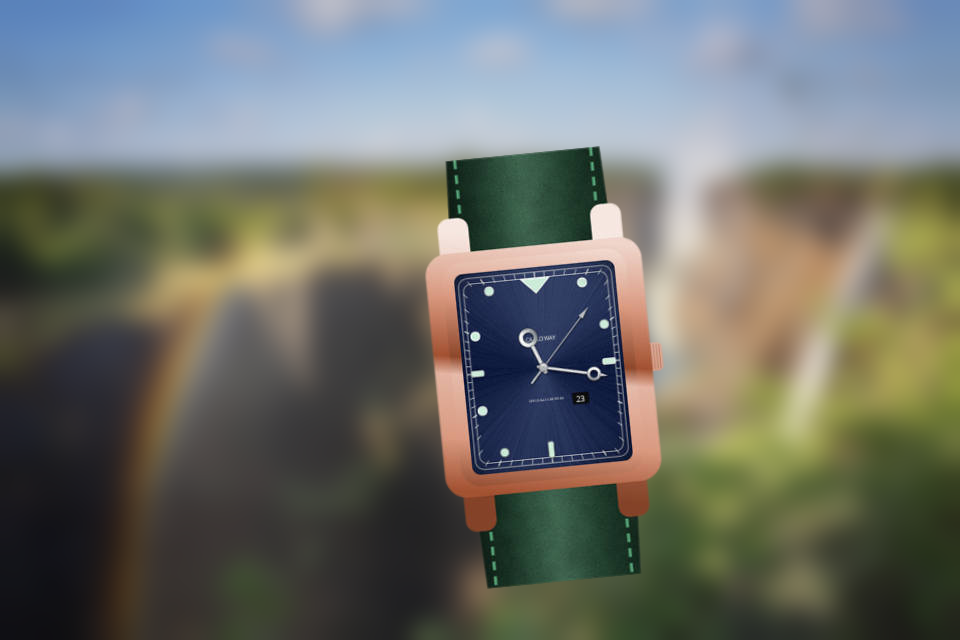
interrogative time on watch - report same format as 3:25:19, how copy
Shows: 11:17:07
